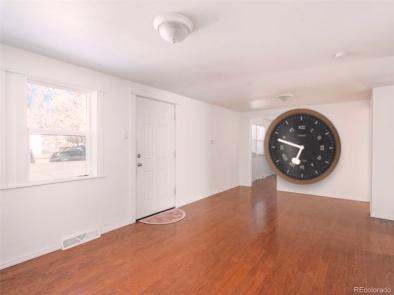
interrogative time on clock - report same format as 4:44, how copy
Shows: 6:48
